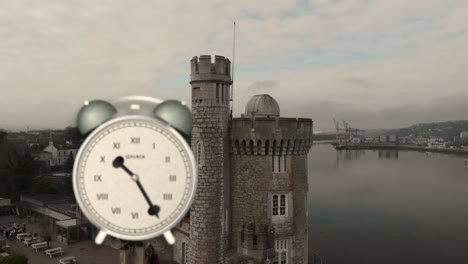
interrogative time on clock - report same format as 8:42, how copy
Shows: 10:25
